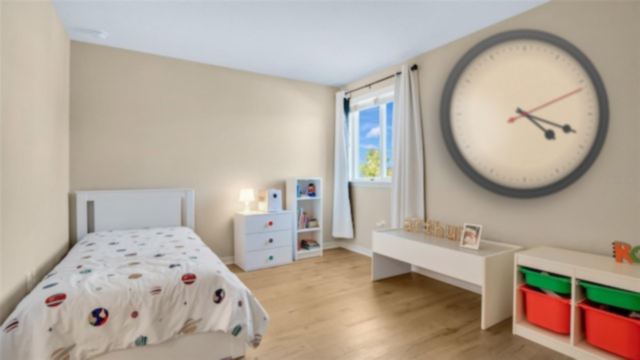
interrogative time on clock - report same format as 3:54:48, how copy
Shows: 4:18:11
